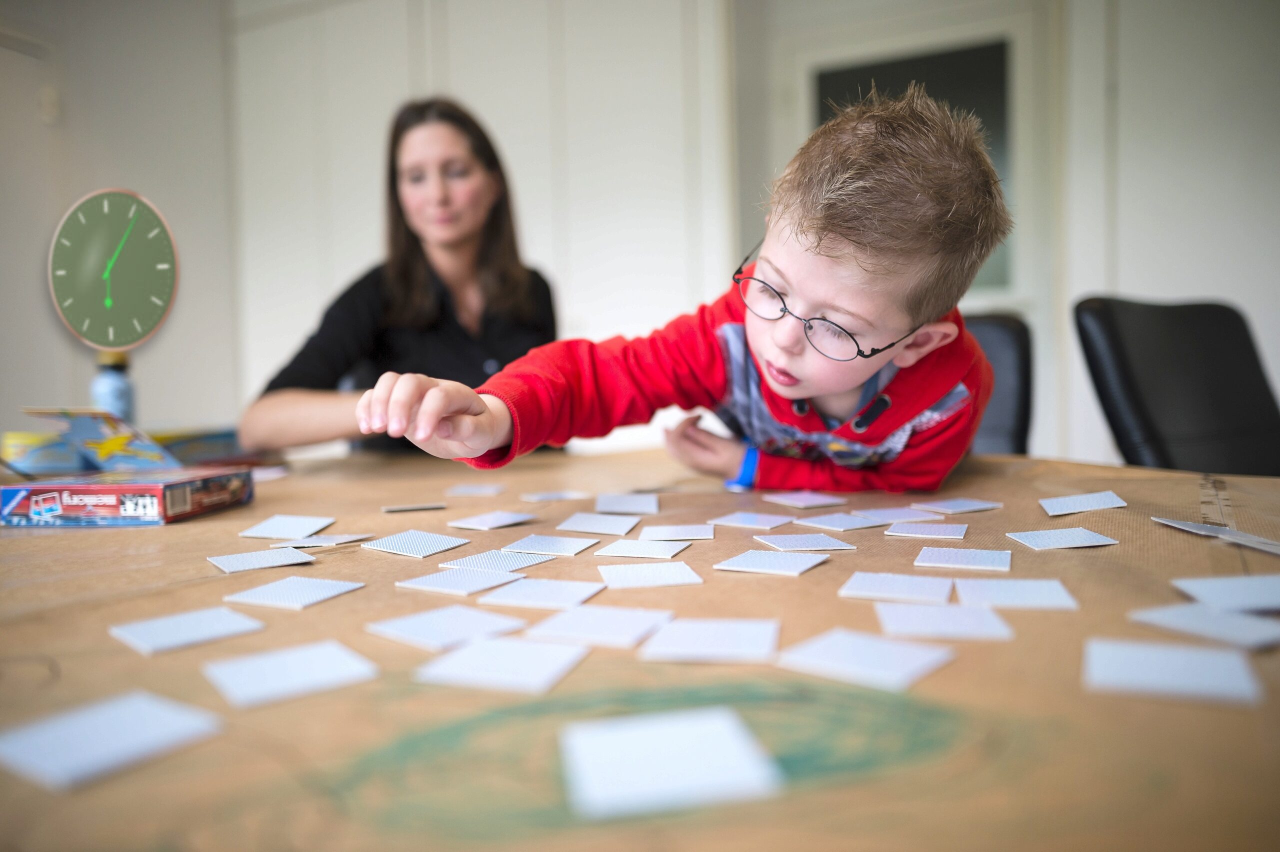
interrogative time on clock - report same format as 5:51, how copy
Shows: 6:06
